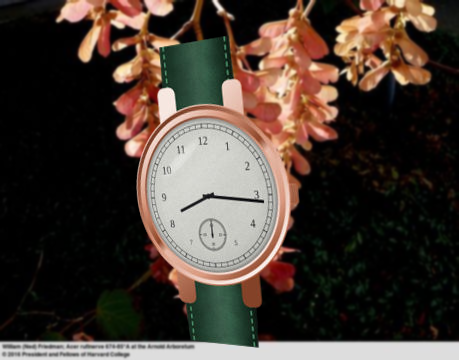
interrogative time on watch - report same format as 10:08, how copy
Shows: 8:16
